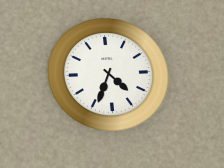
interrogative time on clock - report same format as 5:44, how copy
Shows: 4:34
